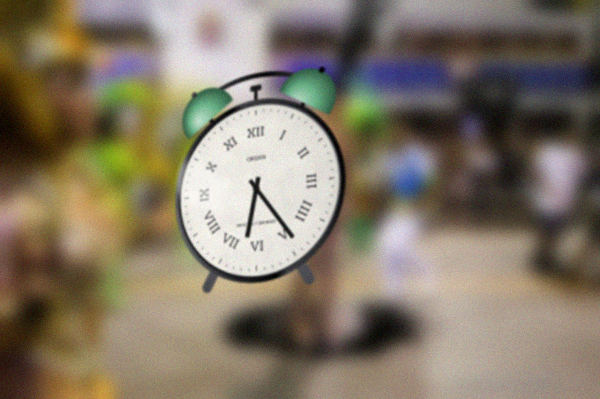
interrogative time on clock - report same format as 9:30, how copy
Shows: 6:24
